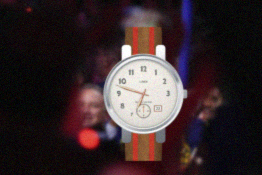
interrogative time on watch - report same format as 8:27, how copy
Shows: 6:48
